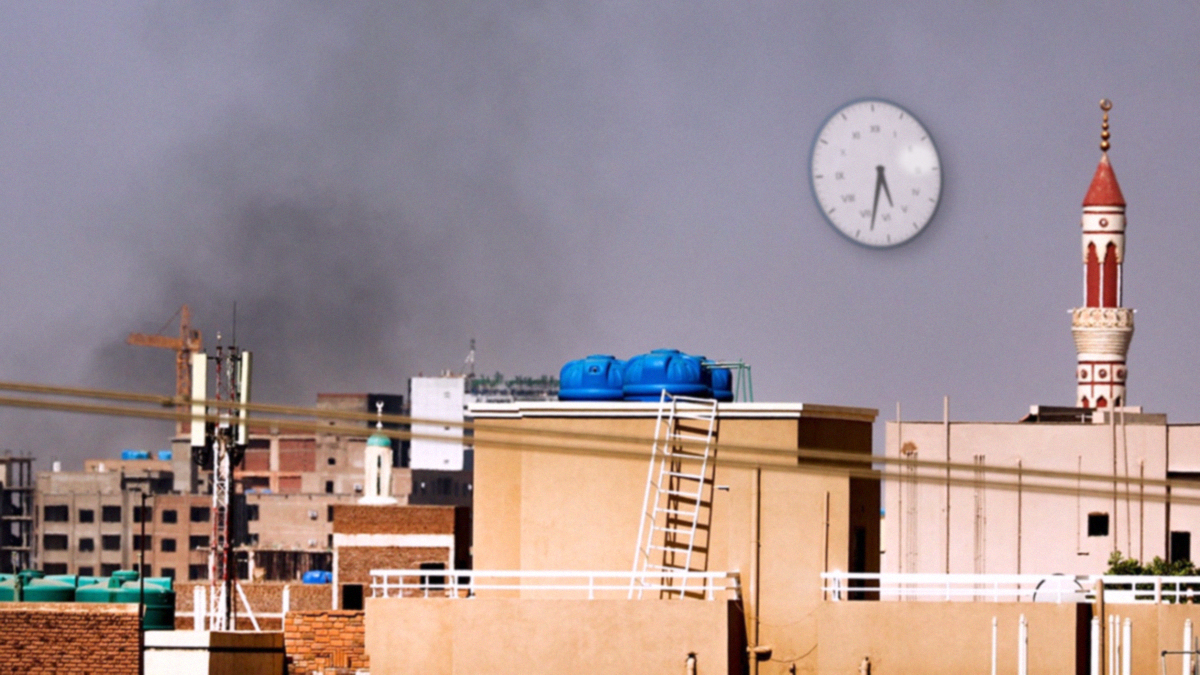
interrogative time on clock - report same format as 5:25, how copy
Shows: 5:33
